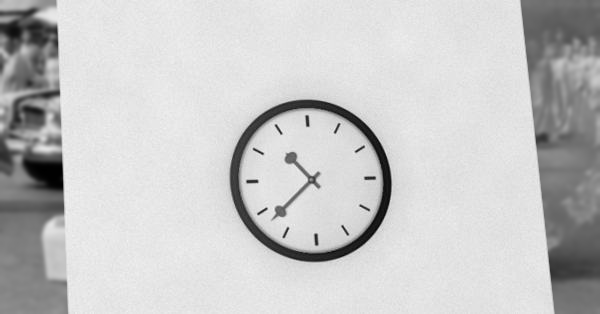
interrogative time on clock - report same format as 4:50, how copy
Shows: 10:38
